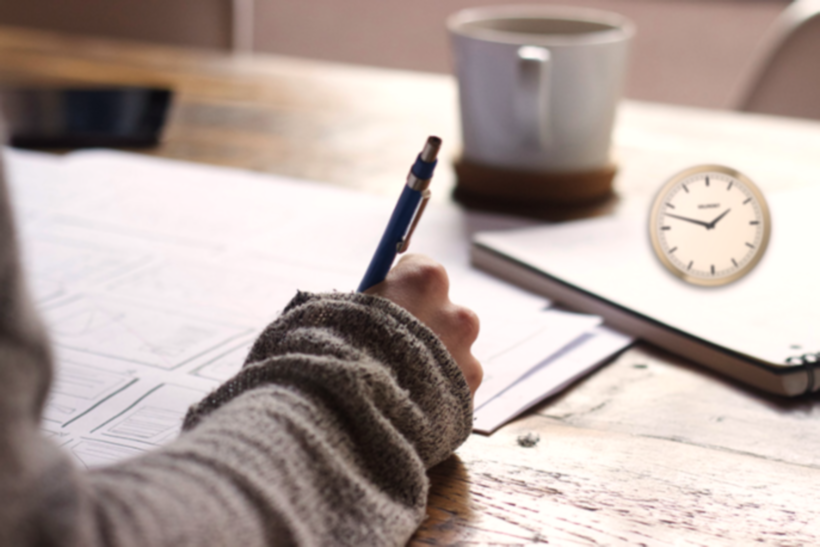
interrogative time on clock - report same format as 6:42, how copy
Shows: 1:48
